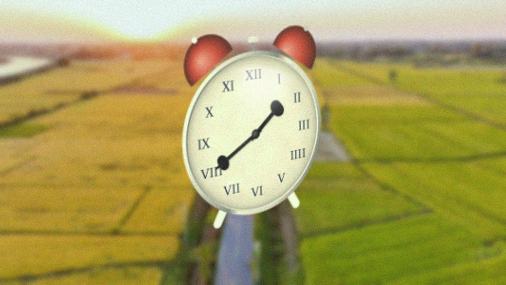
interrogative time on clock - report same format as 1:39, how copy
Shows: 1:40
